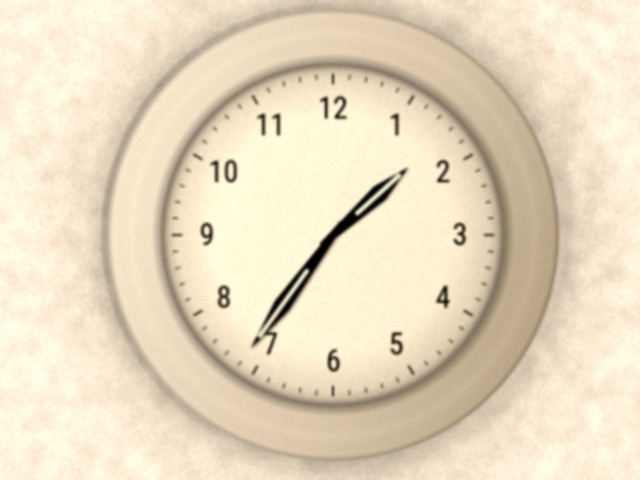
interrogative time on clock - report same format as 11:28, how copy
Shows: 1:36
